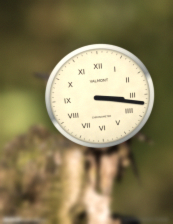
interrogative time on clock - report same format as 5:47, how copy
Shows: 3:17
